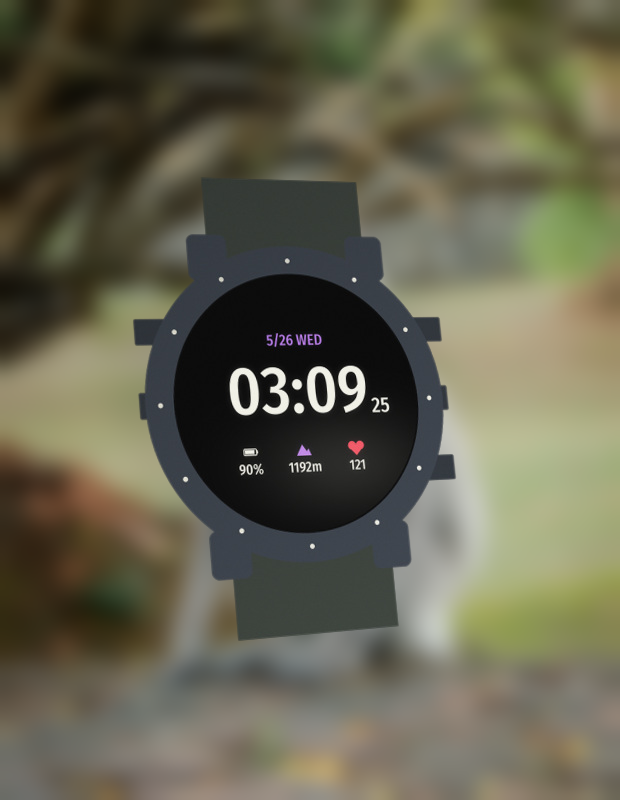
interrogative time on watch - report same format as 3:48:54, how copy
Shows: 3:09:25
